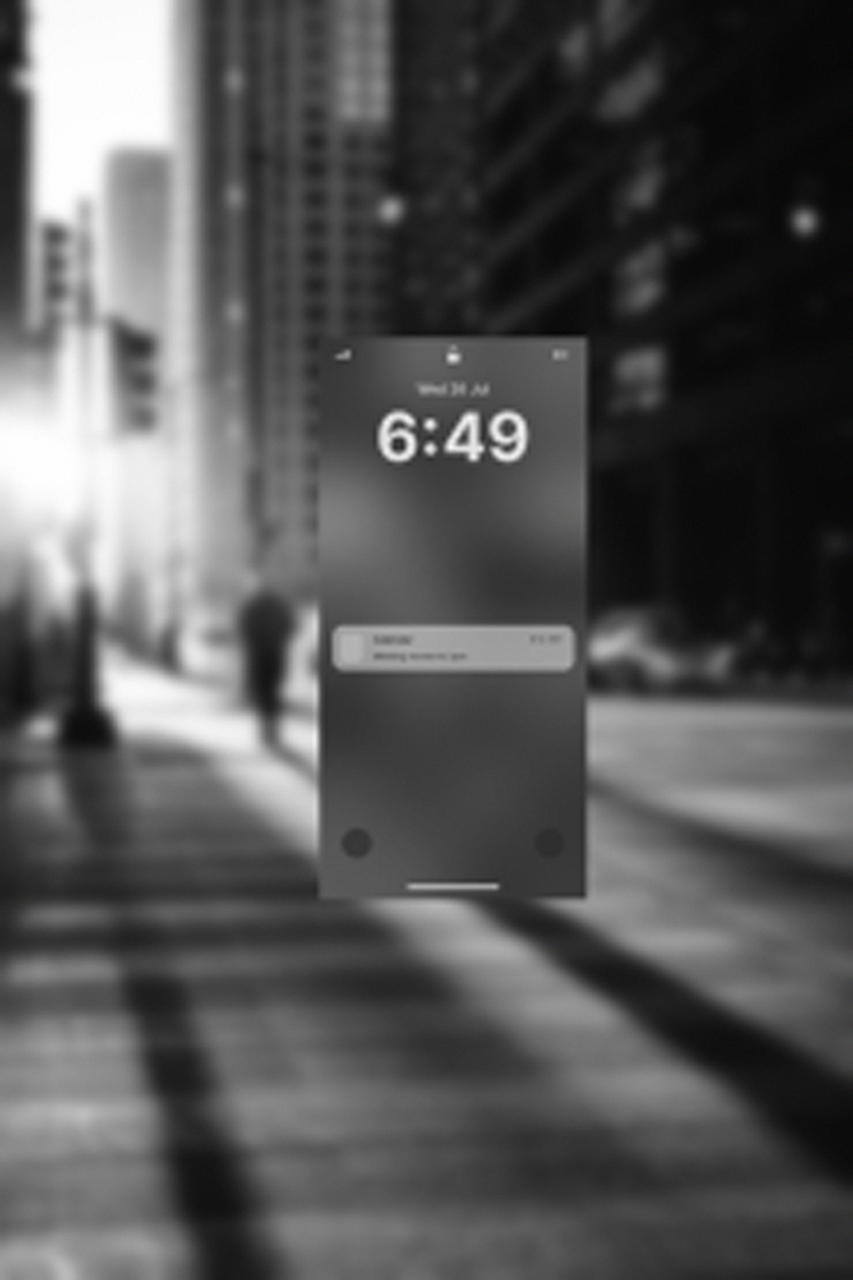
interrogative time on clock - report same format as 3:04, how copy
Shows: 6:49
